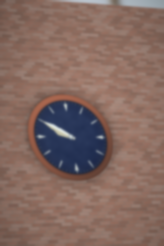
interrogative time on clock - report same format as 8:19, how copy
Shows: 9:50
